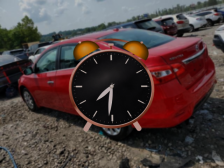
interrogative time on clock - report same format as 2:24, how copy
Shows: 7:31
